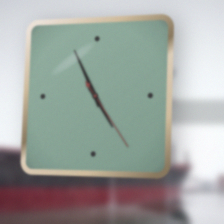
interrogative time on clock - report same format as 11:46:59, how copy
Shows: 4:55:24
